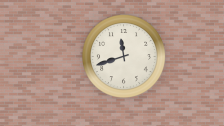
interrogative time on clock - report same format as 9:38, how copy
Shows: 11:42
